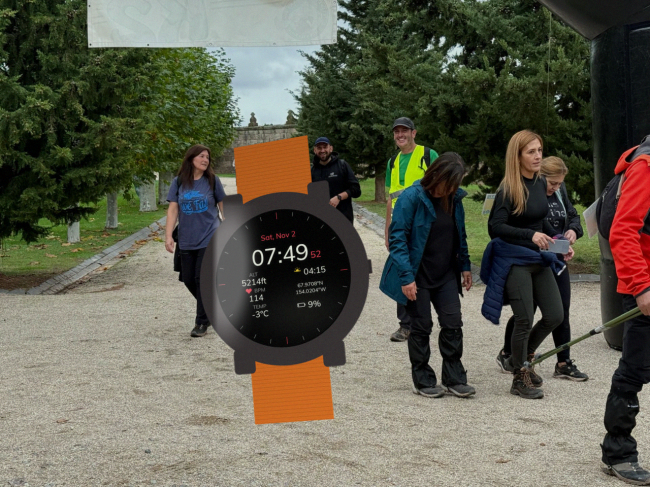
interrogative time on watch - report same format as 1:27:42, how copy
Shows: 7:49:52
